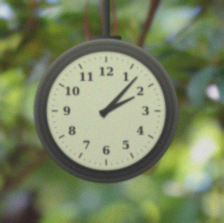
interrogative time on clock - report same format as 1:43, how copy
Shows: 2:07
